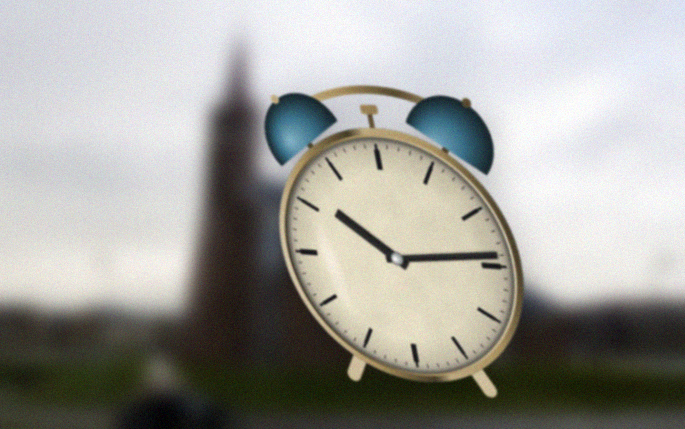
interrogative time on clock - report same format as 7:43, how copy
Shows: 10:14
